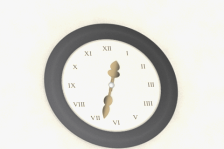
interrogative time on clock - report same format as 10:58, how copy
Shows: 12:33
